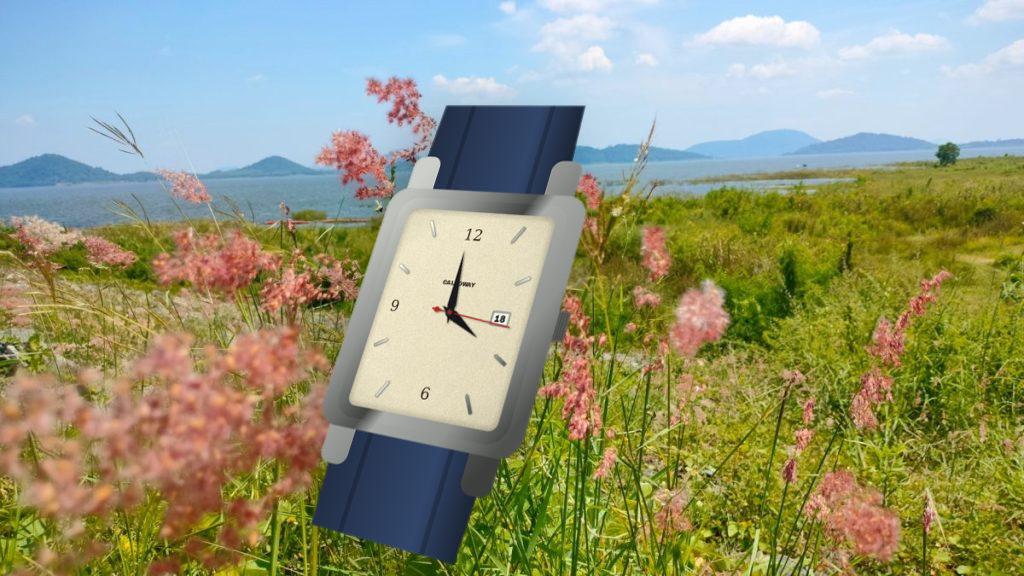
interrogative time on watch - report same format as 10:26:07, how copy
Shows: 3:59:16
